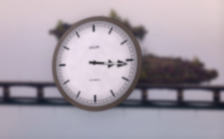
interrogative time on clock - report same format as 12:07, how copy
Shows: 3:16
